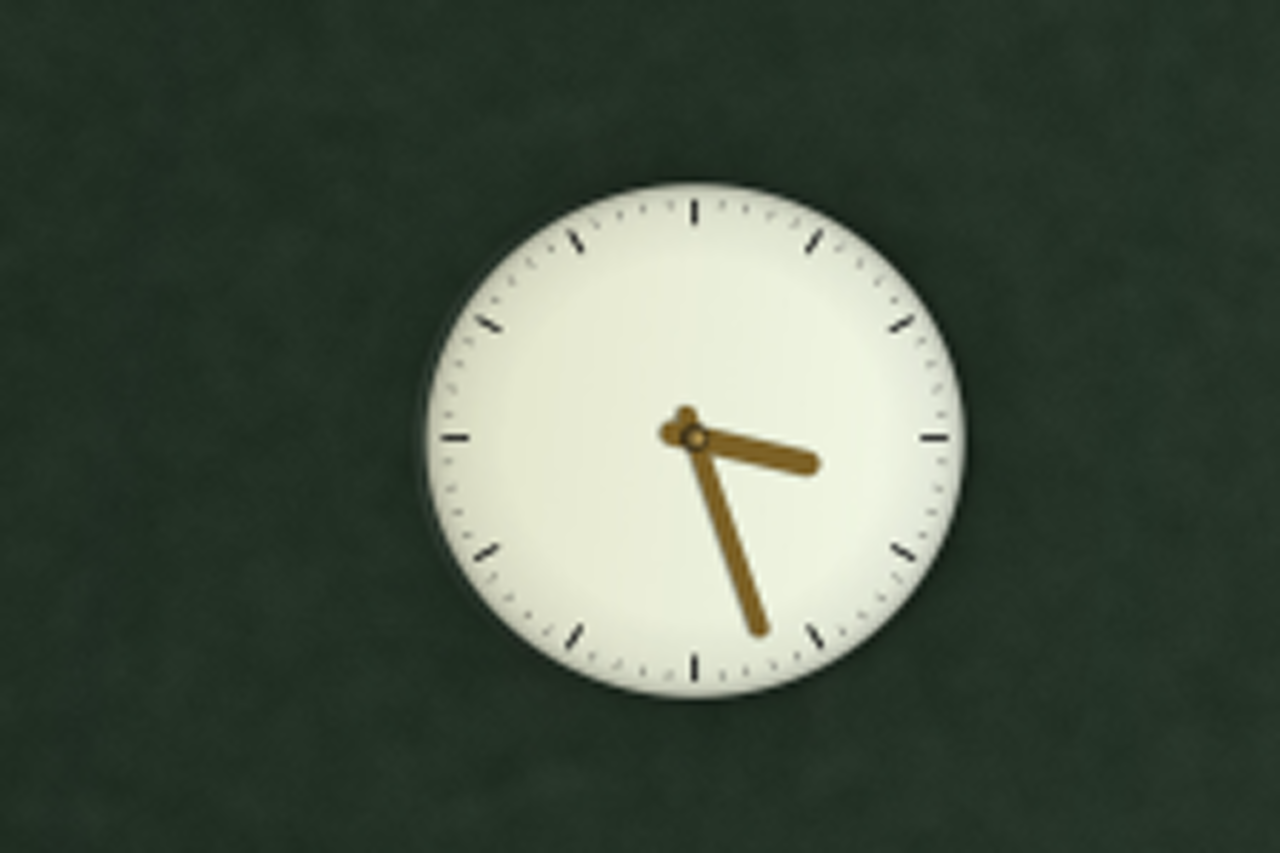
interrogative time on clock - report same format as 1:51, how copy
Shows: 3:27
